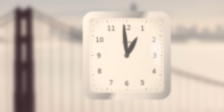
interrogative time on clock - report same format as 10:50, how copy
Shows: 12:59
